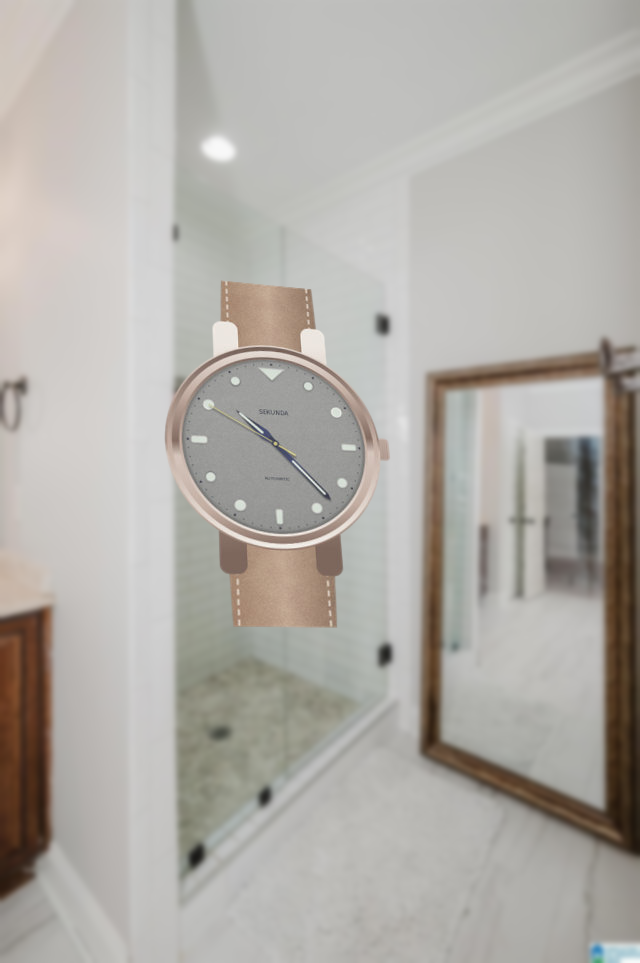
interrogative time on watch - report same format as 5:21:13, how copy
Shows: 10:22:50
